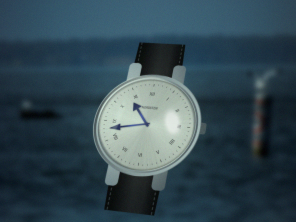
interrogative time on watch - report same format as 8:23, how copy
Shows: 10:43
